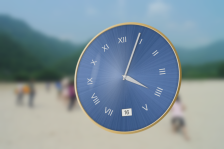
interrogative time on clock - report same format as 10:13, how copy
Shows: 4:04
